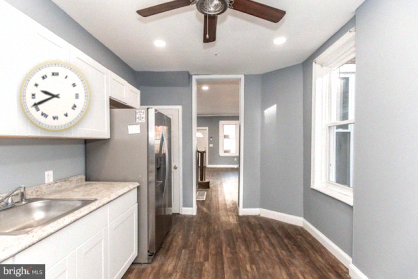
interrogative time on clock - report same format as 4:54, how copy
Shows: 9:41
